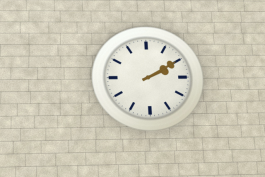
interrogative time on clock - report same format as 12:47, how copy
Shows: 2:10
